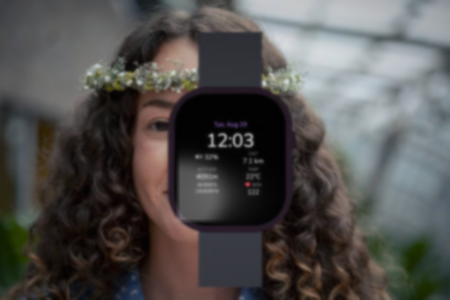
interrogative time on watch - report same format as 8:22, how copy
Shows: 12:03
